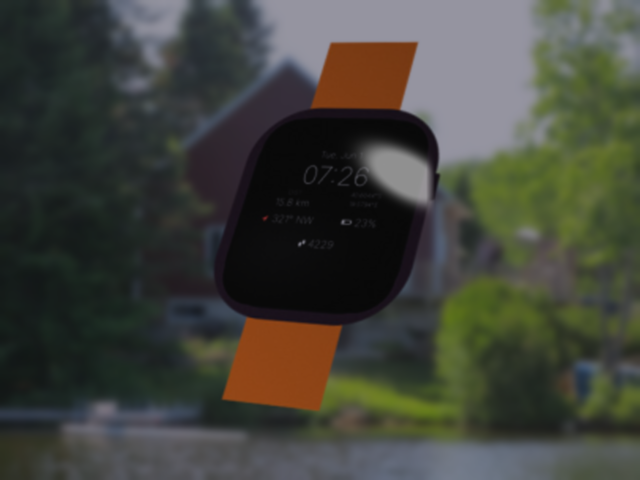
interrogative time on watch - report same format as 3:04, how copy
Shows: 7:26
